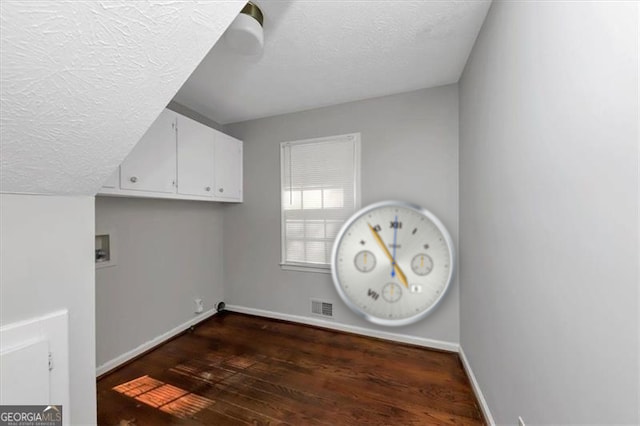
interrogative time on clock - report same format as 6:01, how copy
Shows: 4:54
